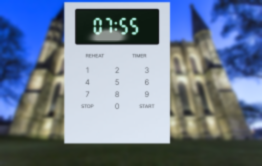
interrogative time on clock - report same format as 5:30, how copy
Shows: 7:55
